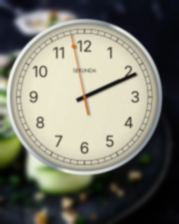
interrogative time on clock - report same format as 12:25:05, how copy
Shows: 2:10:58
